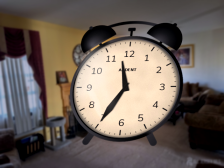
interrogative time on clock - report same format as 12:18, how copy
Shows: 11:35
